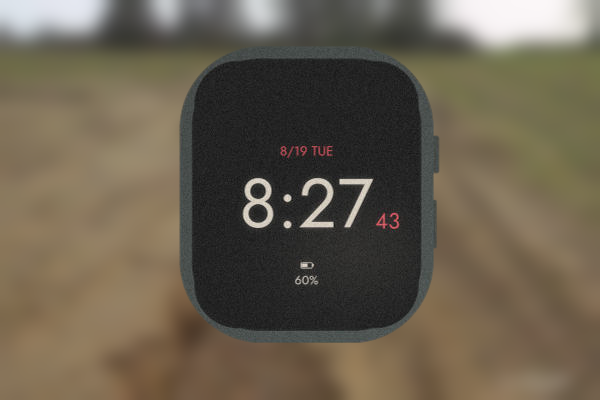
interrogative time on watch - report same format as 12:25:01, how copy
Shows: 8:27:43
